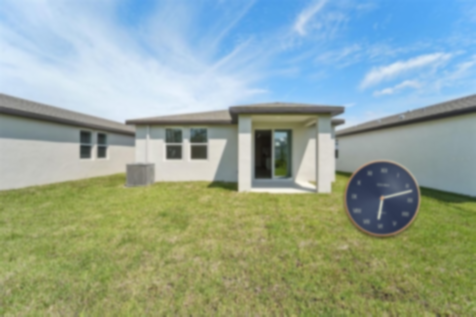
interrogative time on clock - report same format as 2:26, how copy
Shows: 6:12
